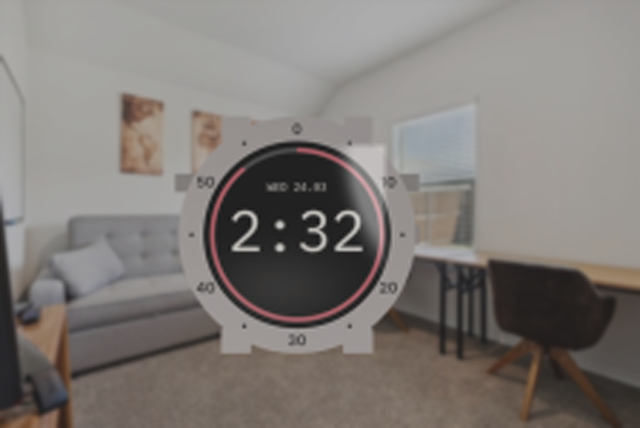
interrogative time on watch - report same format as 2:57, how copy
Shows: 2:32
